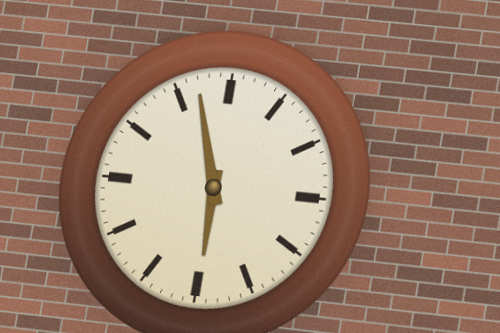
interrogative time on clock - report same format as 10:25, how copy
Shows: 5:57
